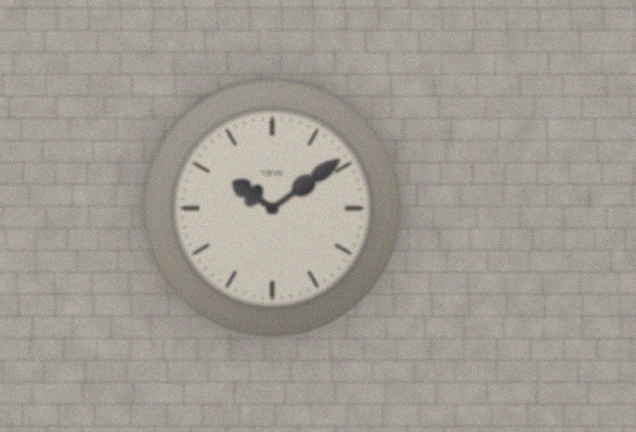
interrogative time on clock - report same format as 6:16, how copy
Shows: 10:09
